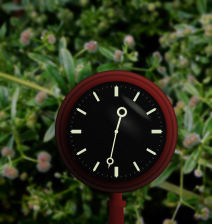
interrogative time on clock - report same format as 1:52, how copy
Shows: 12:32
